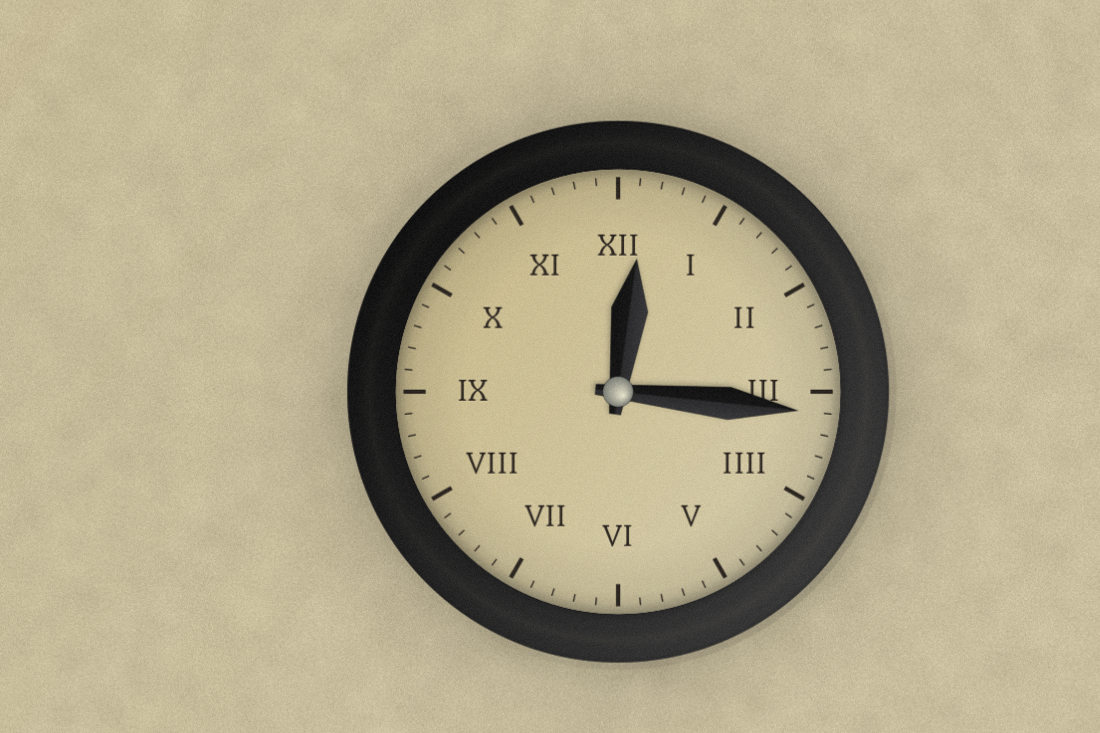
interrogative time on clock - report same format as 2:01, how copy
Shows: 12:16
